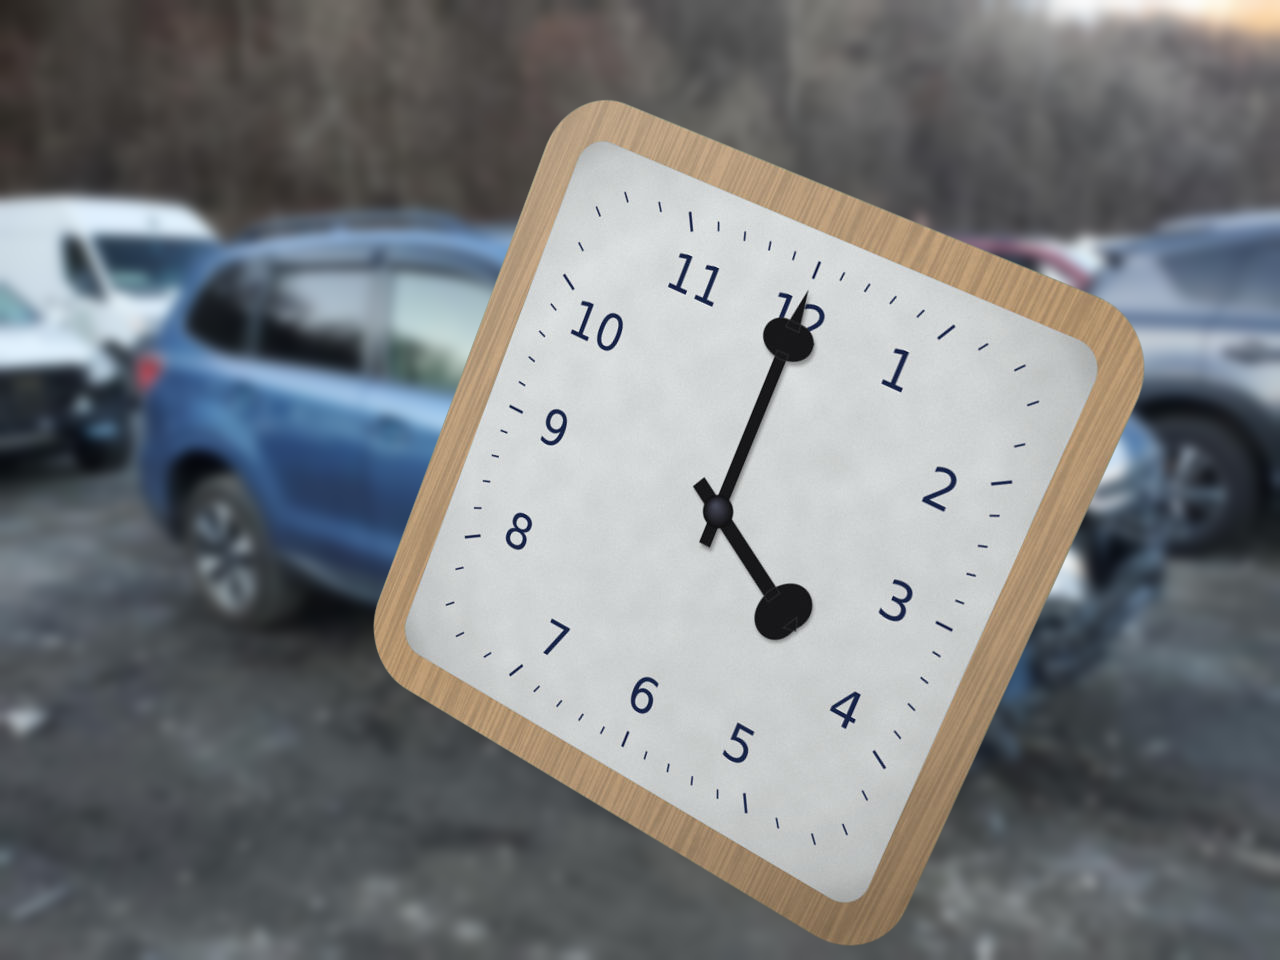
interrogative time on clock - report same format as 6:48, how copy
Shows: 4:00
